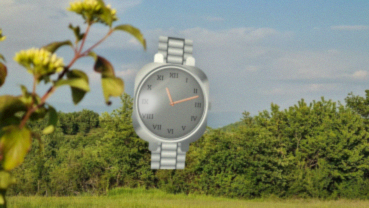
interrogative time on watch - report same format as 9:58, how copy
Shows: 11:12
